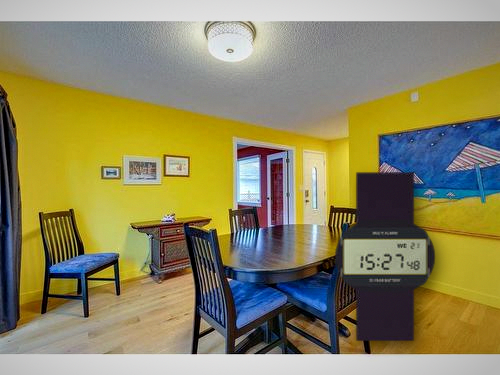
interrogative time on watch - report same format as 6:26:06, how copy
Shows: 15:27:48
